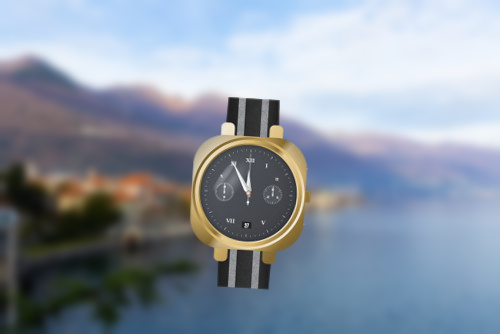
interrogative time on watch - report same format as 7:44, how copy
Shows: 11:55
